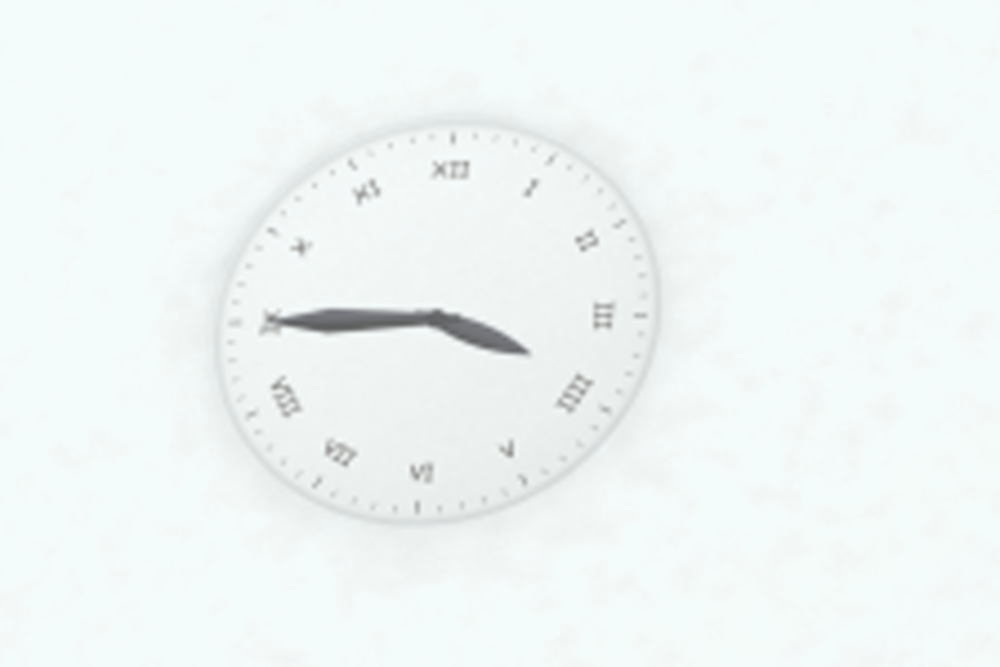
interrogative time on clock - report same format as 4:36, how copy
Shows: 3:45
